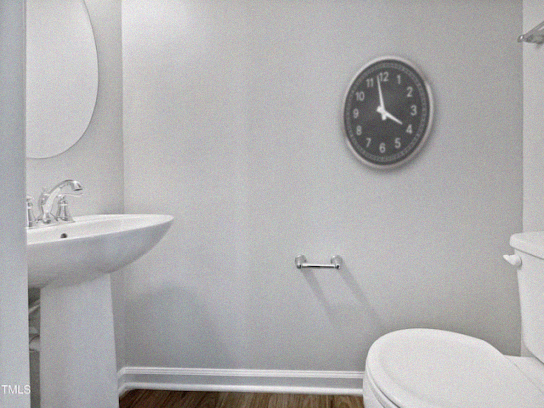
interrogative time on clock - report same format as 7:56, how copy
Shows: 3:58
